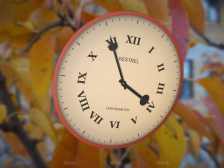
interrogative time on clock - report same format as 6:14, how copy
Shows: 3:55
